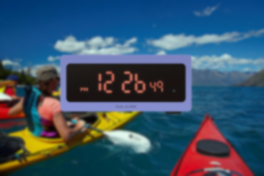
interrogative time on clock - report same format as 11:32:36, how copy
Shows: 12:26:49
